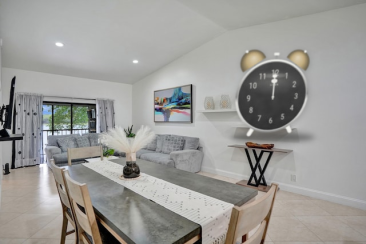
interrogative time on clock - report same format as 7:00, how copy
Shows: 12:00
